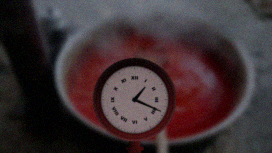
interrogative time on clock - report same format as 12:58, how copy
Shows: 1:19
